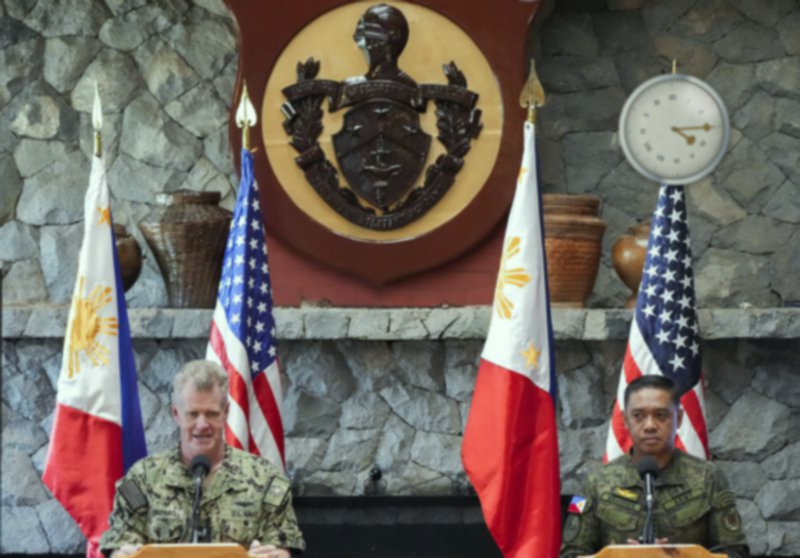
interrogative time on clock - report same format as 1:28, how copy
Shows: 4:15
